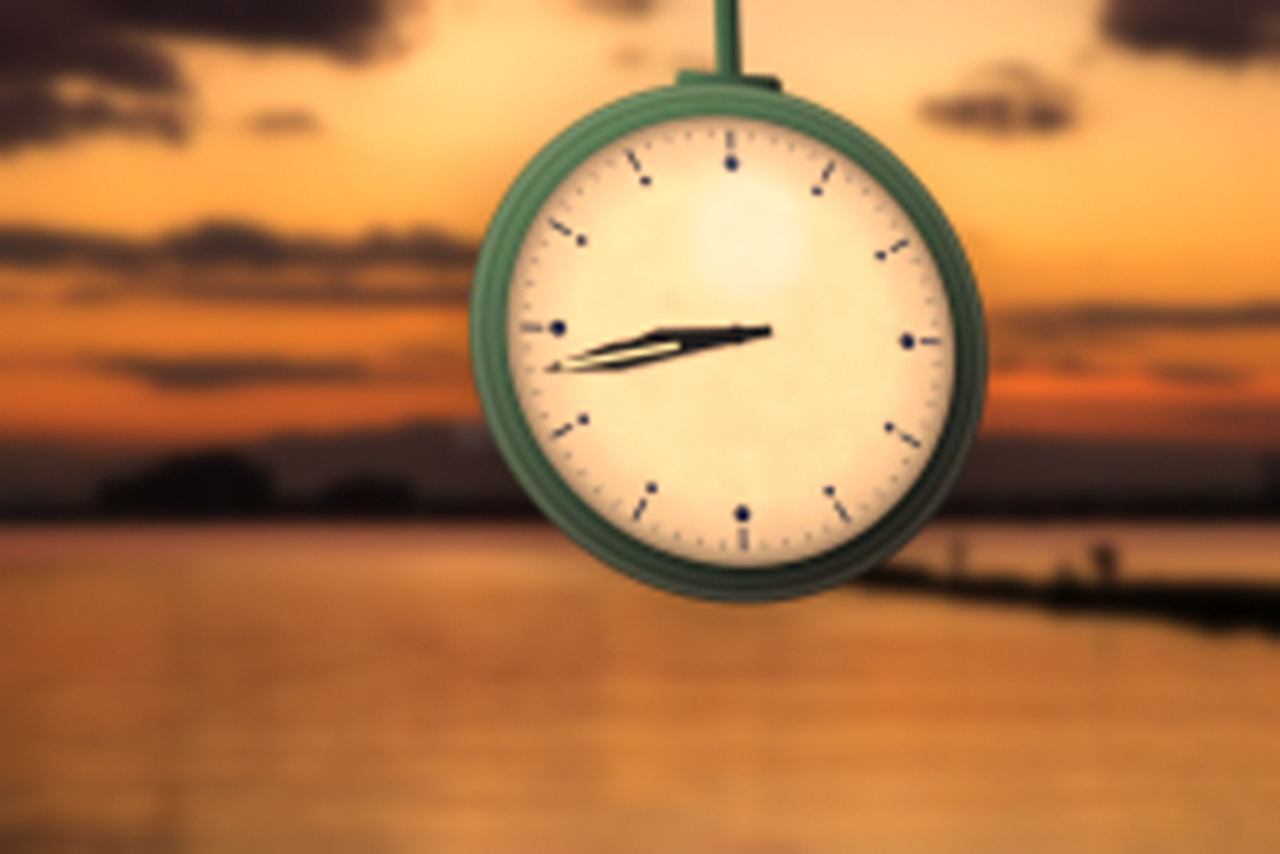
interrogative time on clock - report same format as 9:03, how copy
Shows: 8:43
